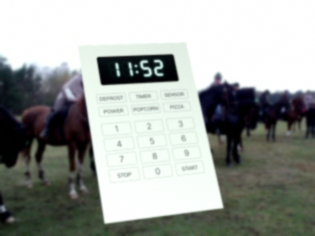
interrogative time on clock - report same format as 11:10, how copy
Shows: 11:52
